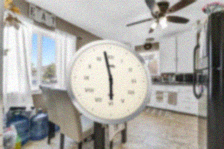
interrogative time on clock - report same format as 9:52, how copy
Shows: 5:58
